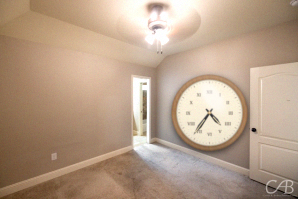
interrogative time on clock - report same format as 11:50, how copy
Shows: 4:36
